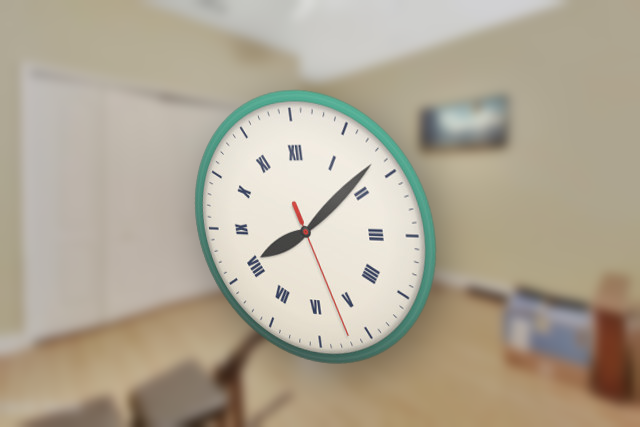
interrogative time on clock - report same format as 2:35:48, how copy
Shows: 8:08:27
